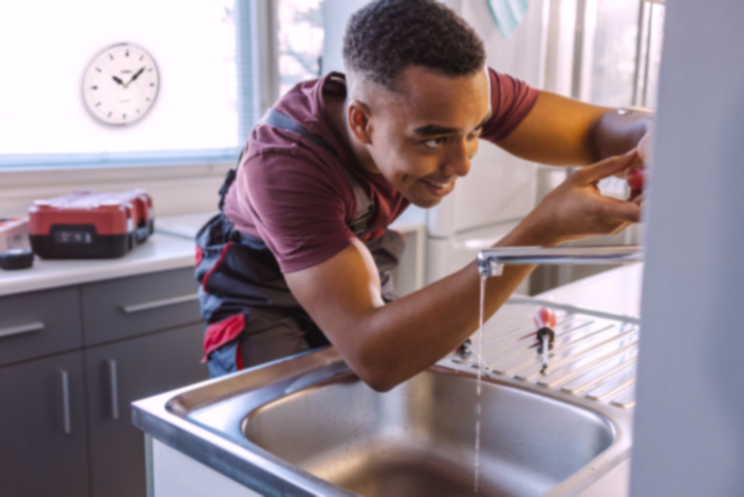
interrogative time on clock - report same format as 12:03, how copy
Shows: 10:08
